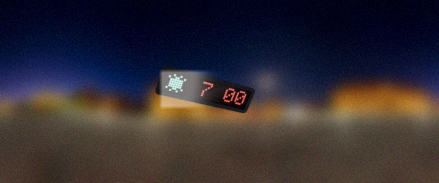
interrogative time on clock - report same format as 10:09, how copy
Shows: 7:00
